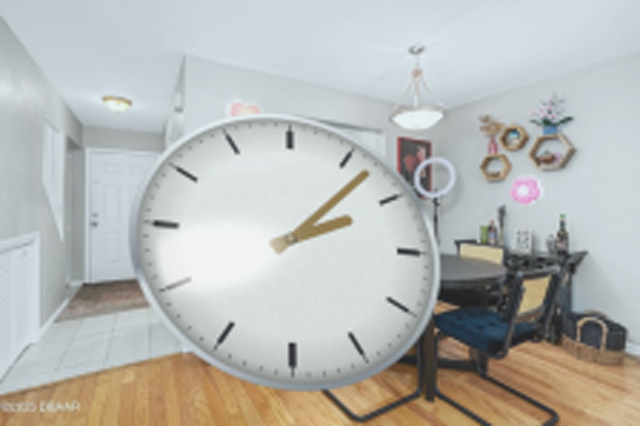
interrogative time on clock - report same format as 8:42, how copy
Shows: 2:07
